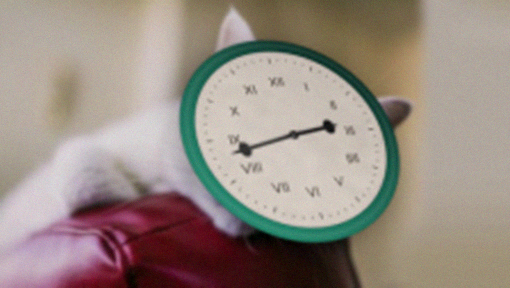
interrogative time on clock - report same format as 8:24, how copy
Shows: 2:43
